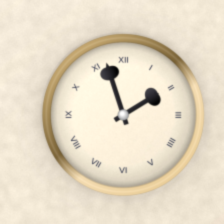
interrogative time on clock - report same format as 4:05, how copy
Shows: 1:57
